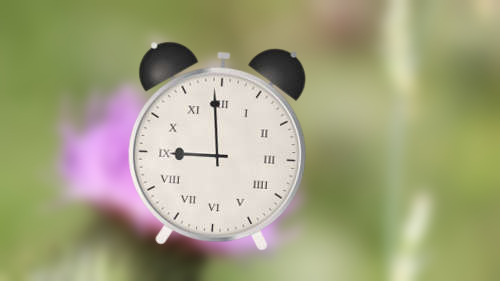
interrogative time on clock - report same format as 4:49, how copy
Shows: 8:59
